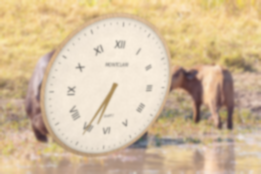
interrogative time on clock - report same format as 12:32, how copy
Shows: 6:35
